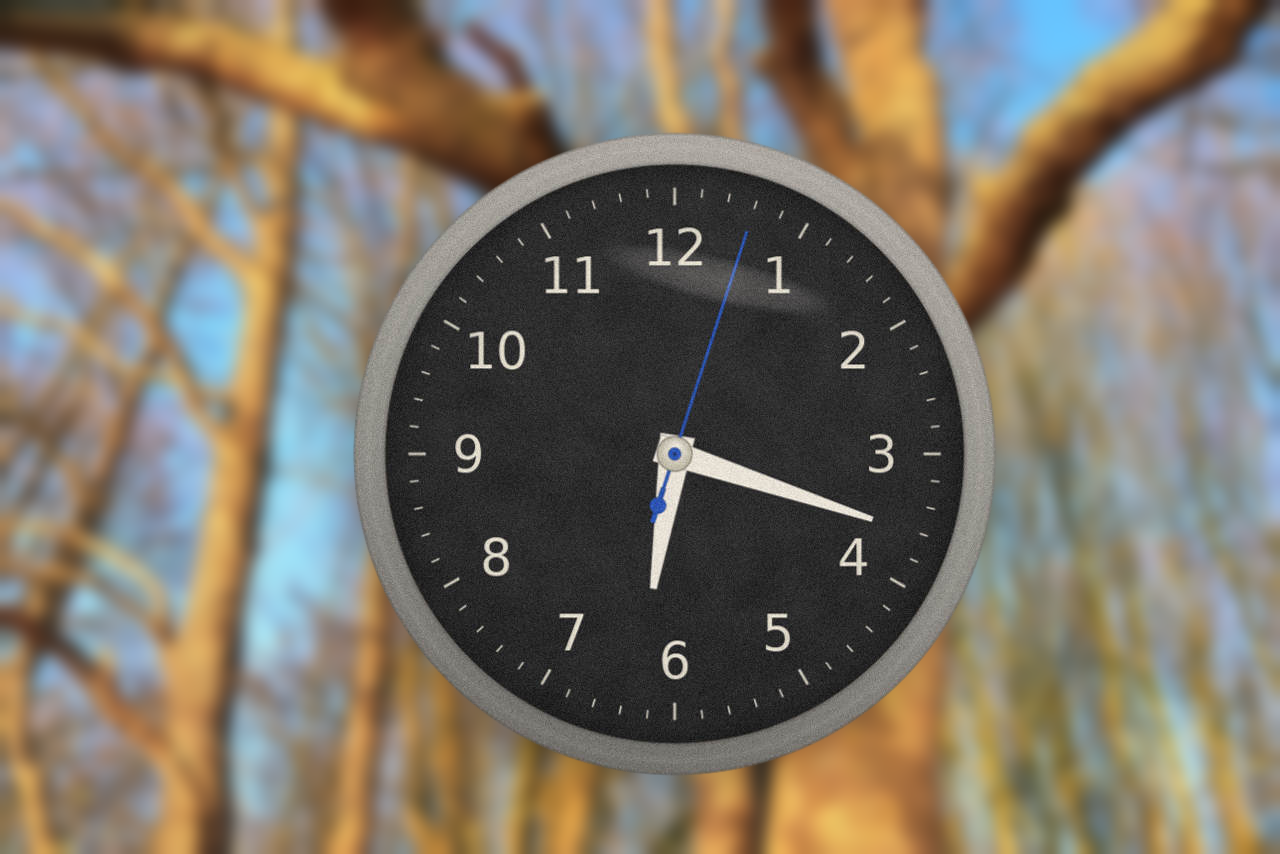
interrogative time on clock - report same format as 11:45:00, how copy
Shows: 6:18:03
